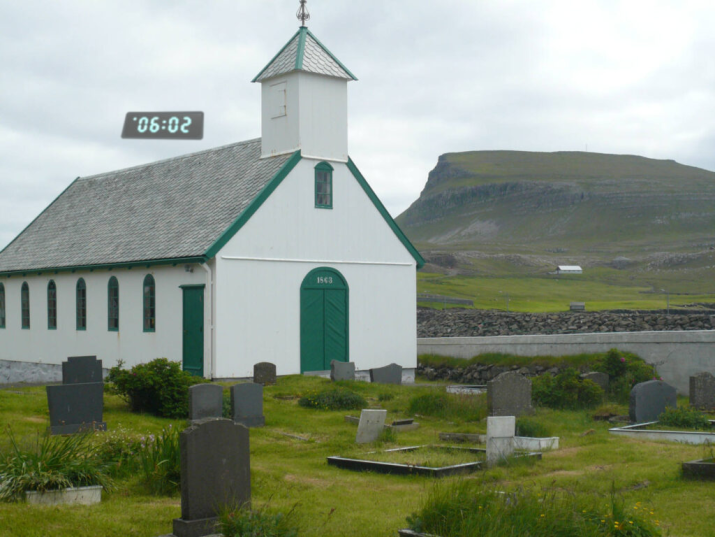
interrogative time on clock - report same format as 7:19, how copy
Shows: 6:02
